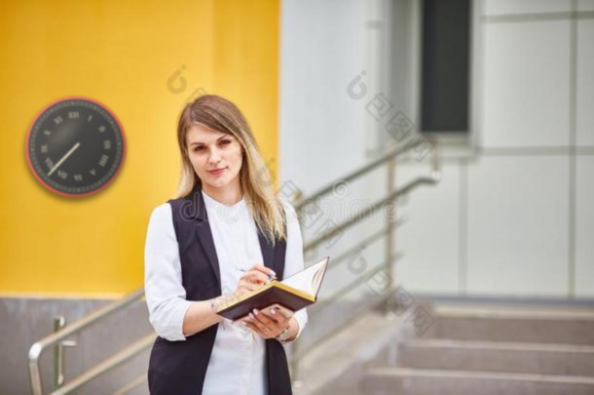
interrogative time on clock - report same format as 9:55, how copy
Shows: 7:38
